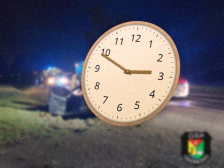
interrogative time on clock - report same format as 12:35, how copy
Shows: 2:49
